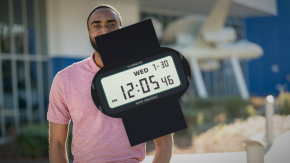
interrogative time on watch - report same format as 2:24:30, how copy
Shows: 12:05:46
